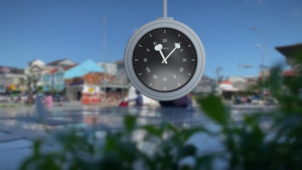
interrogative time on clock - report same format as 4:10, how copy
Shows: 11:07
